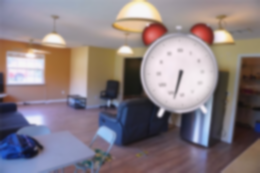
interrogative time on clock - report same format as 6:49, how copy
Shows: 6:33
